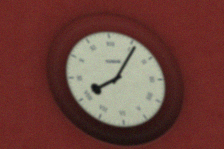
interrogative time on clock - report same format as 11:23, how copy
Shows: 8:06
